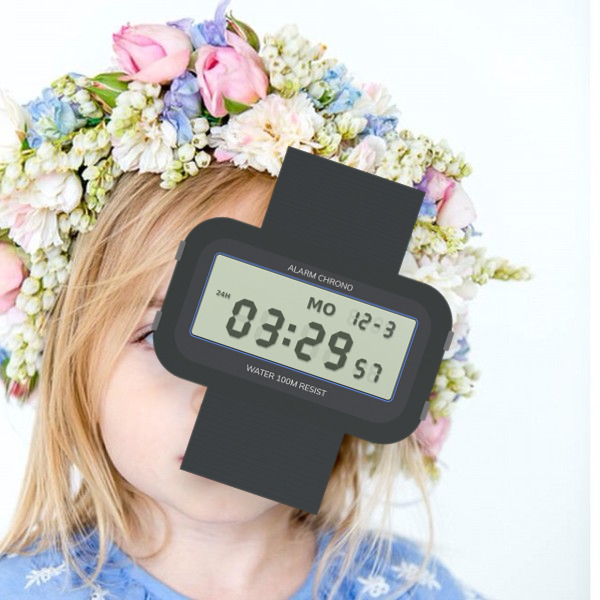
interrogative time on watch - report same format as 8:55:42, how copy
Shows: 3:29:57
